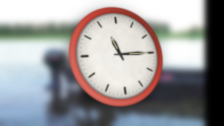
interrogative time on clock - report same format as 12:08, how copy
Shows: 11:15
